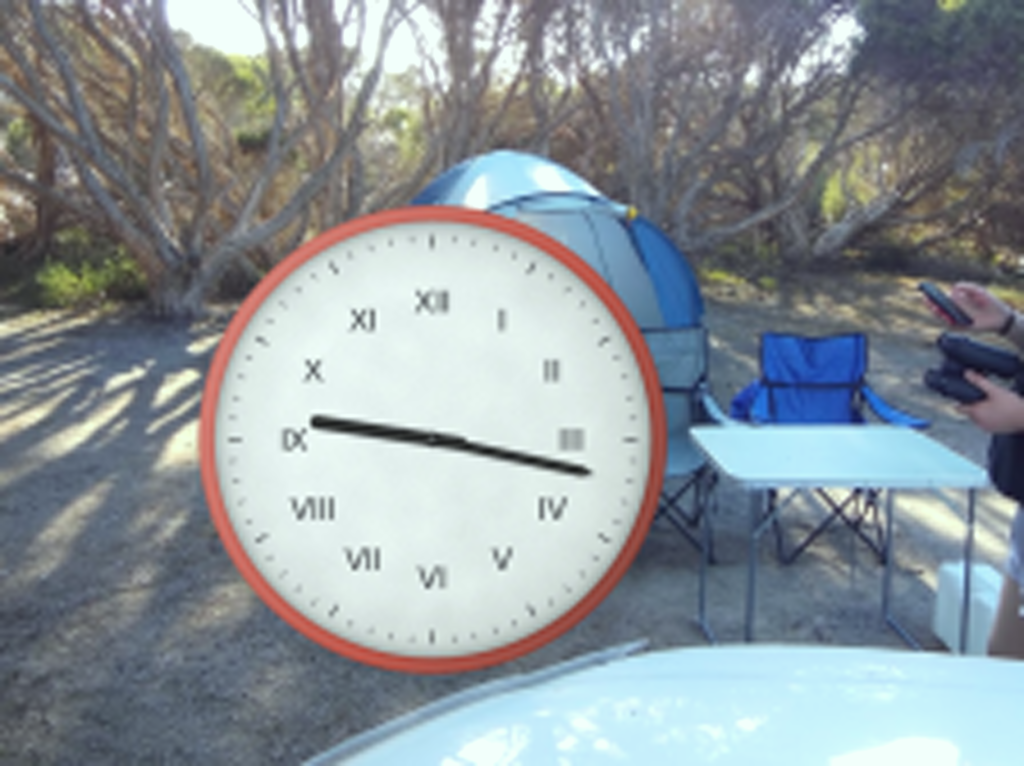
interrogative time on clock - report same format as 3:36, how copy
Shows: 9:17
